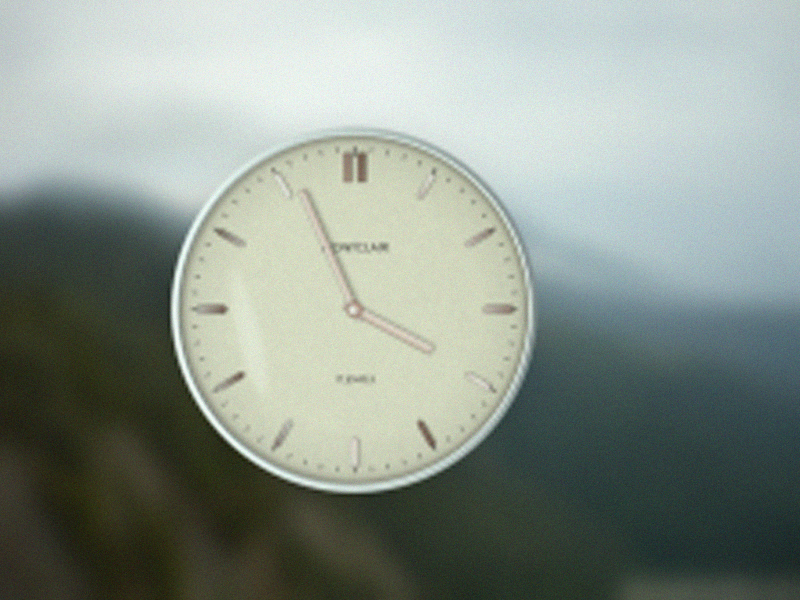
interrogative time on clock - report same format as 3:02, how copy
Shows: 3:56
